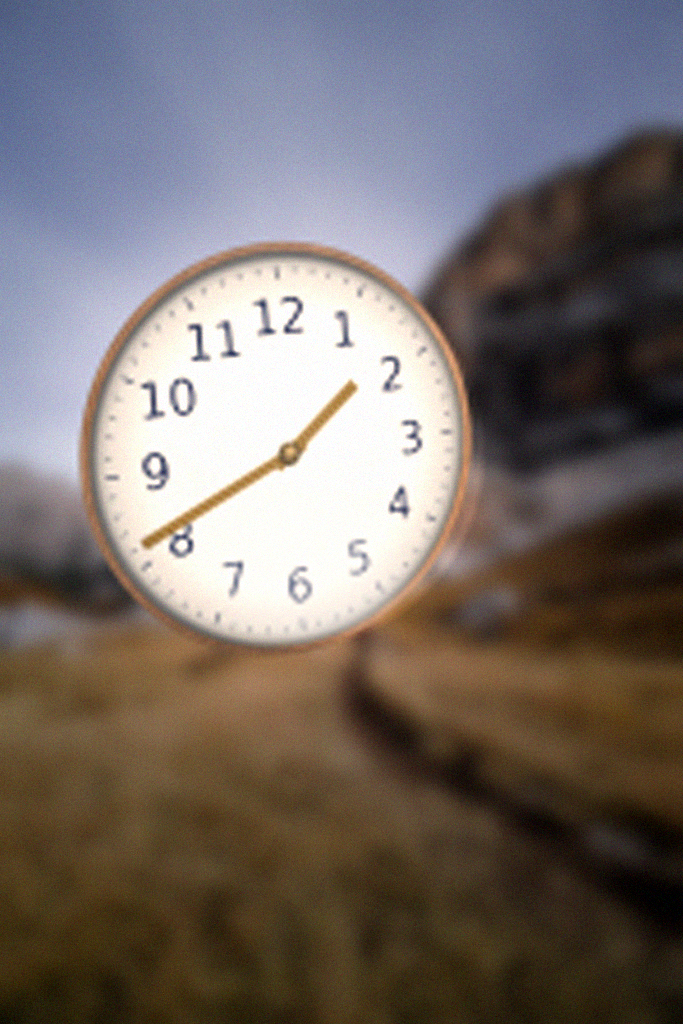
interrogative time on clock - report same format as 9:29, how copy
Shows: 1:41
